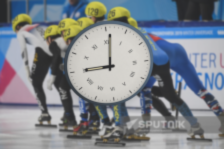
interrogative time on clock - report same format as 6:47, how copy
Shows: 9:01
